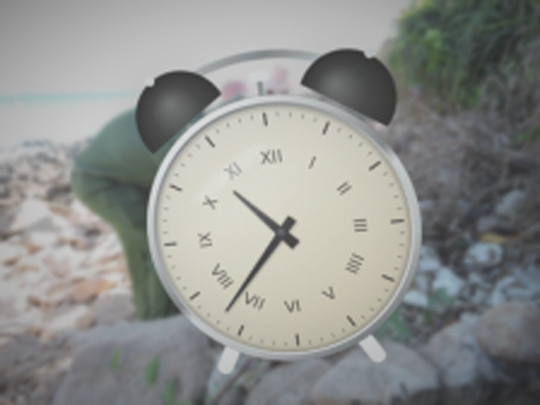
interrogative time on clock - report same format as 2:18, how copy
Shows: 10:37
